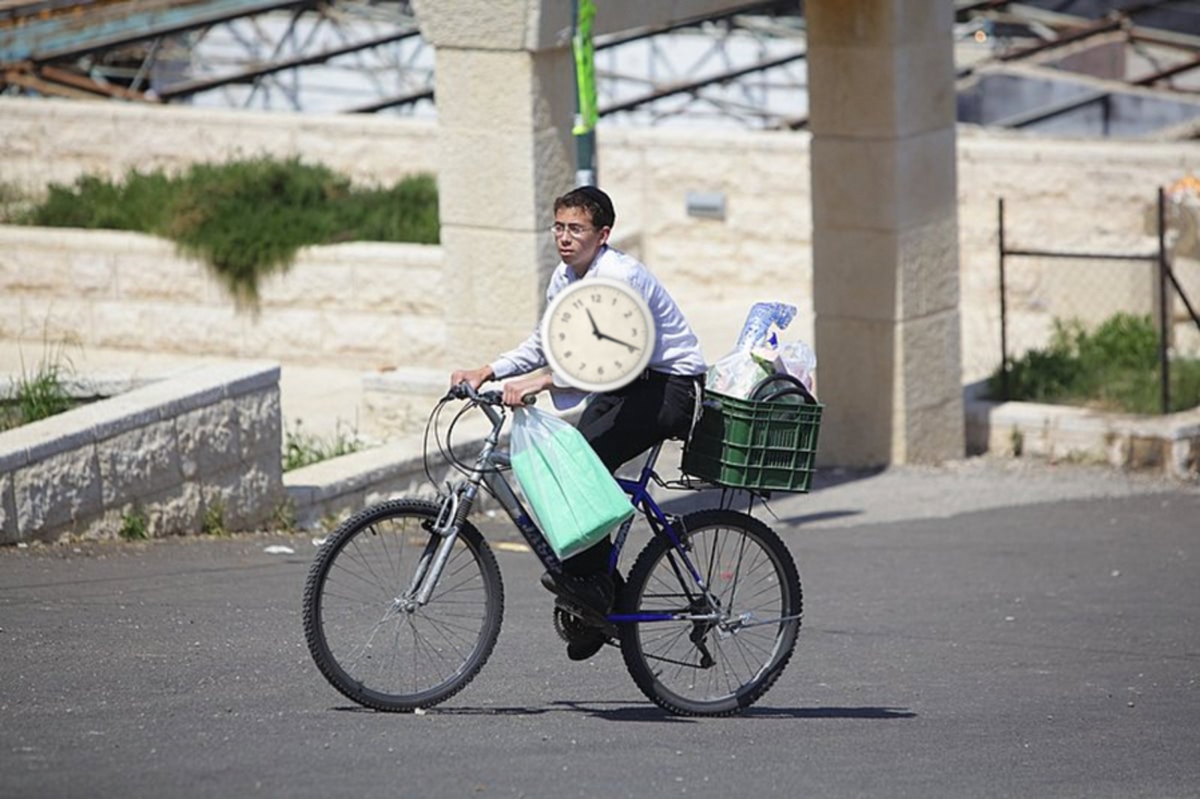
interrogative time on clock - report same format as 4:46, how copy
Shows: 11:19
